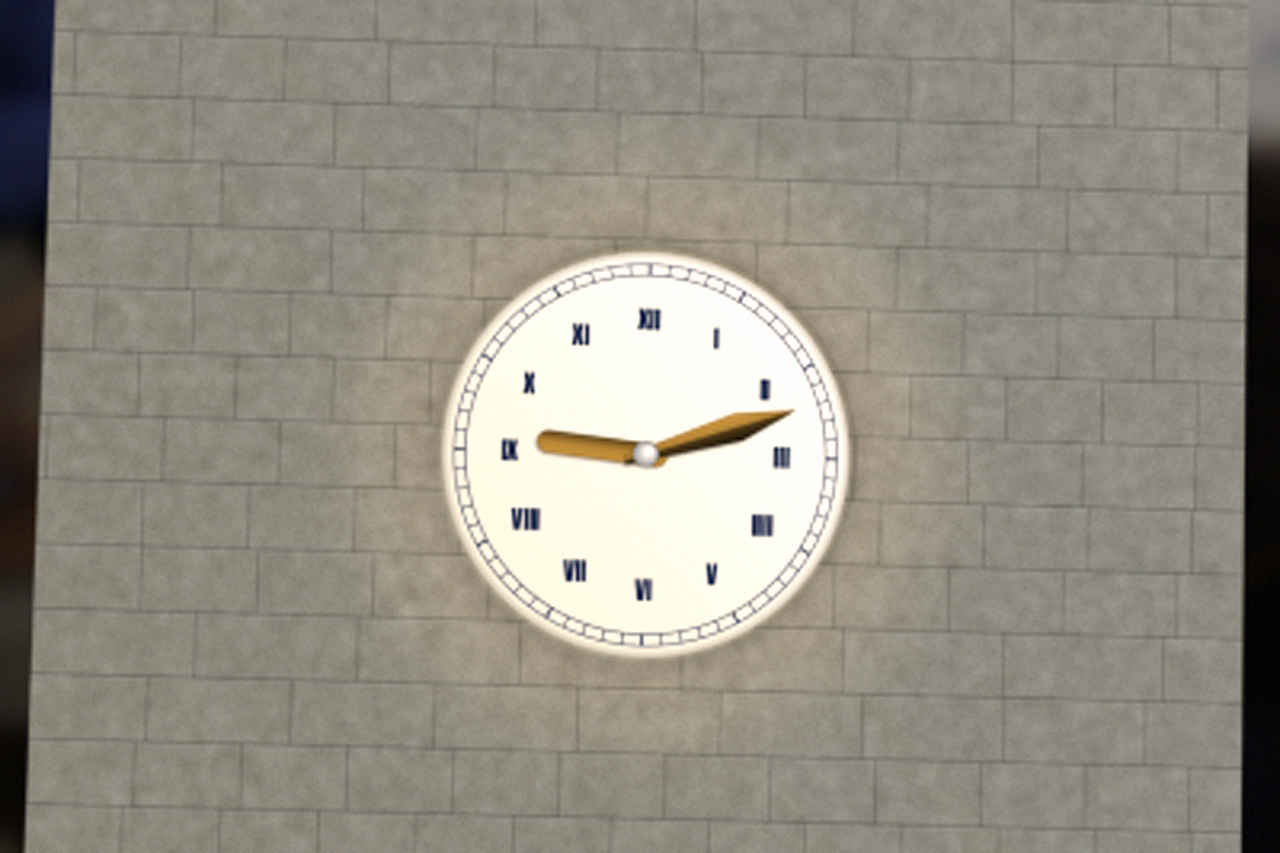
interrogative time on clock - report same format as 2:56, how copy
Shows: 9:12
